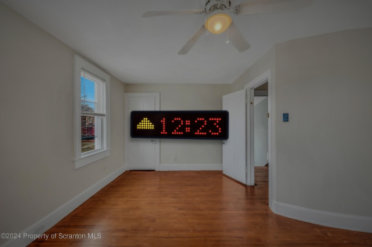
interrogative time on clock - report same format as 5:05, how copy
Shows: 12:23
